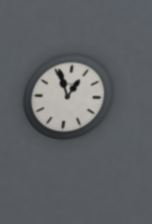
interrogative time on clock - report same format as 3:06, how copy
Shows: 12:56
